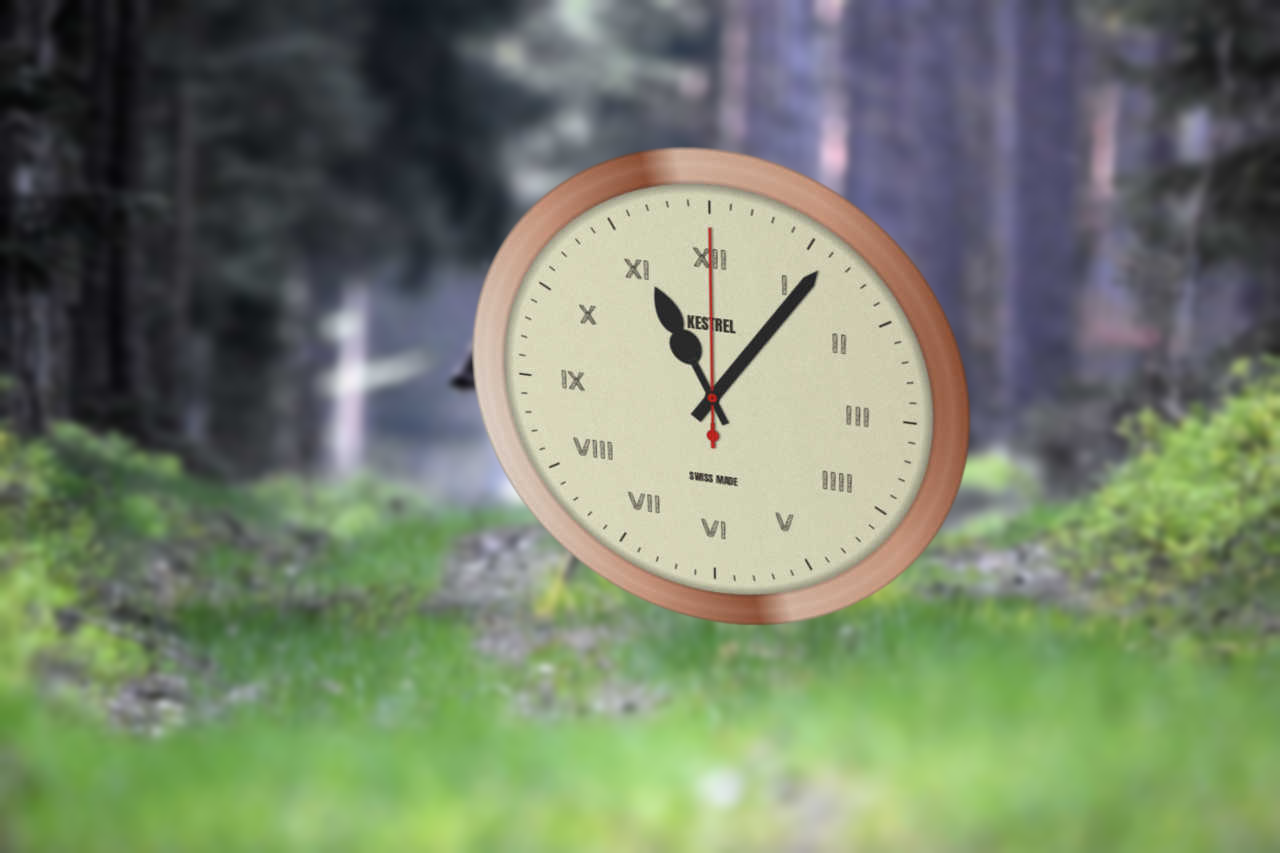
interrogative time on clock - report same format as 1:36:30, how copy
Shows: 11:06:00
